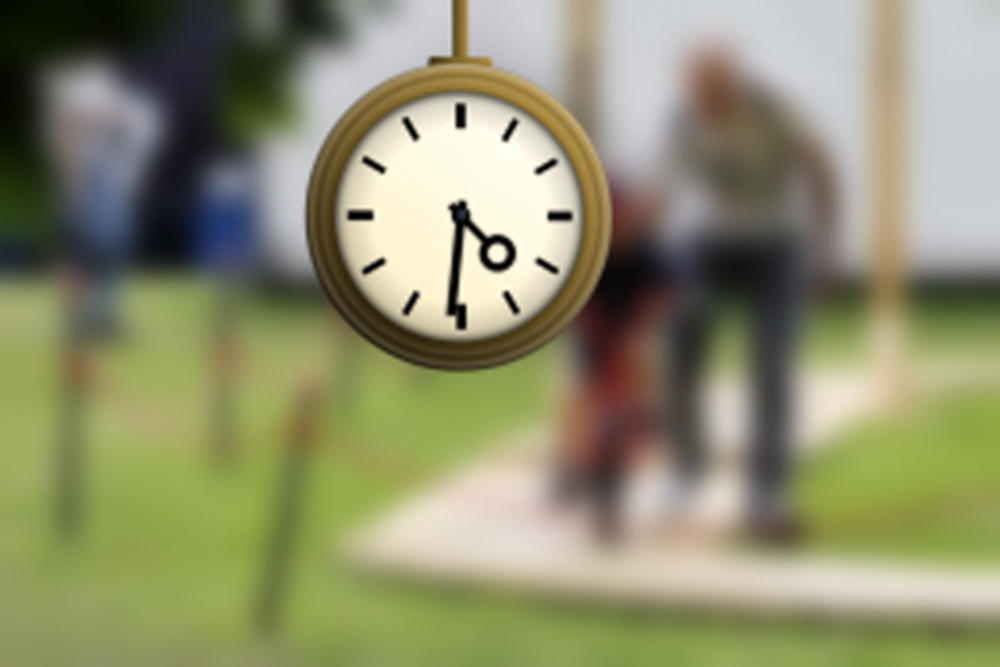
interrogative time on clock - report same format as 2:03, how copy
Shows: 4:31
